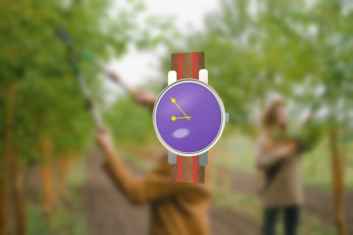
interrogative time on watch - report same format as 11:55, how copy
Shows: 8:53
